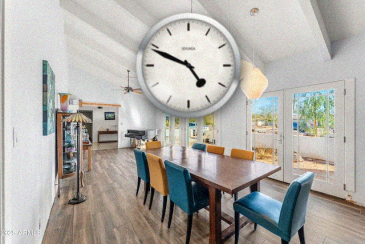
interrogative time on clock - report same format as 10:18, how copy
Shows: 4:49
